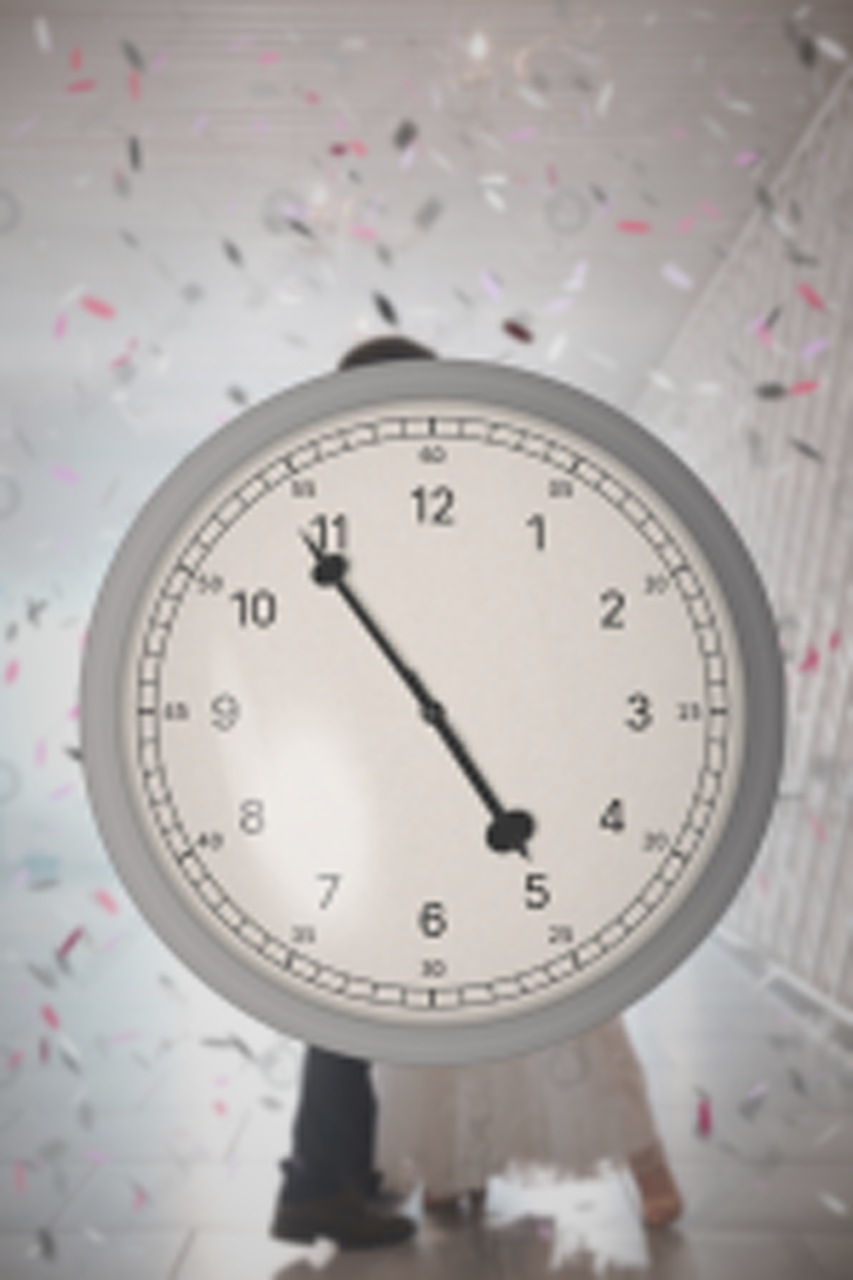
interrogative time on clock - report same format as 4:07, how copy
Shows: 4:54
